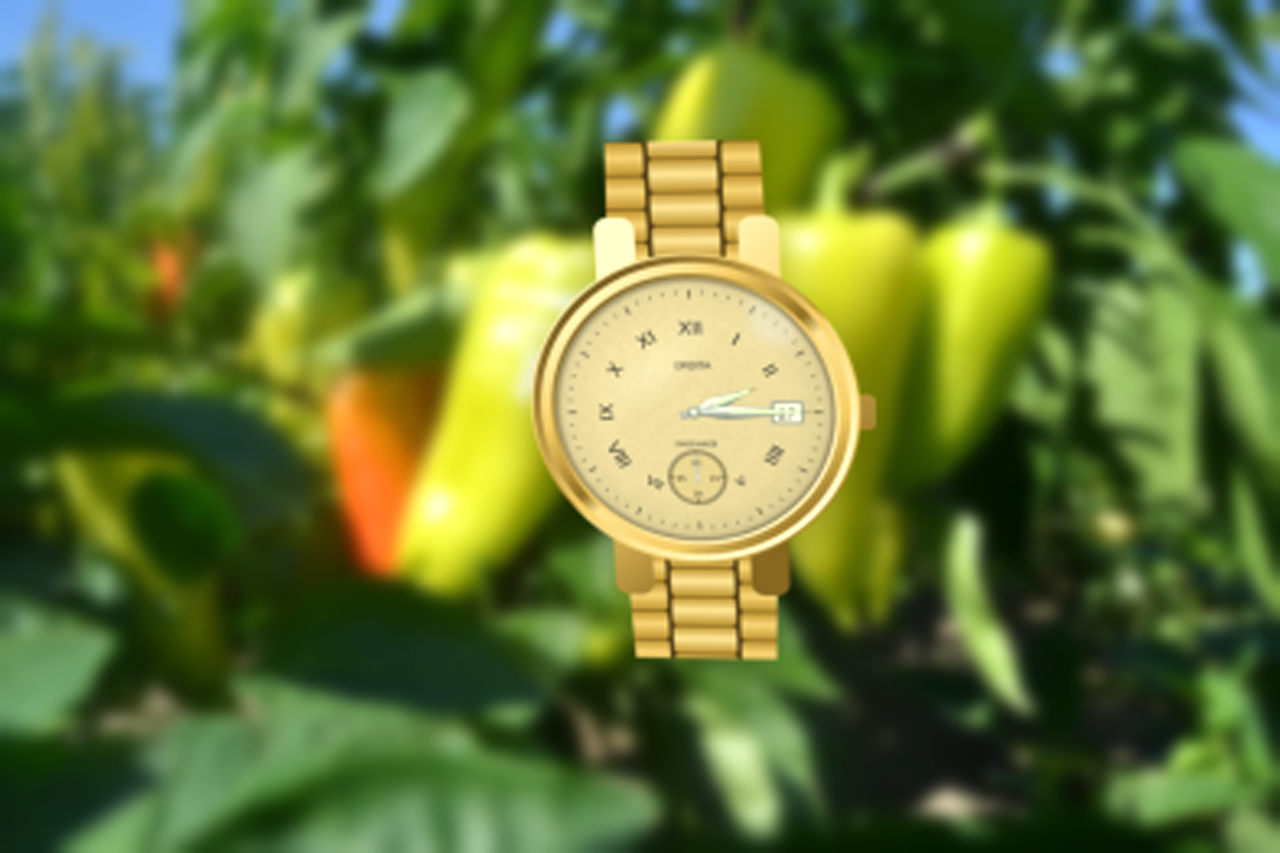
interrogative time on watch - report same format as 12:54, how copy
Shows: 2:15
